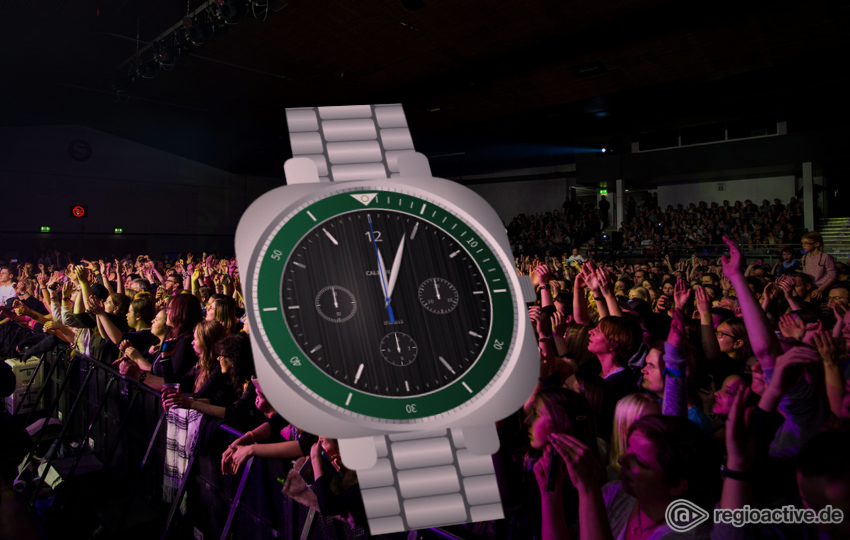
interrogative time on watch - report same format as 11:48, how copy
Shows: 12:04
